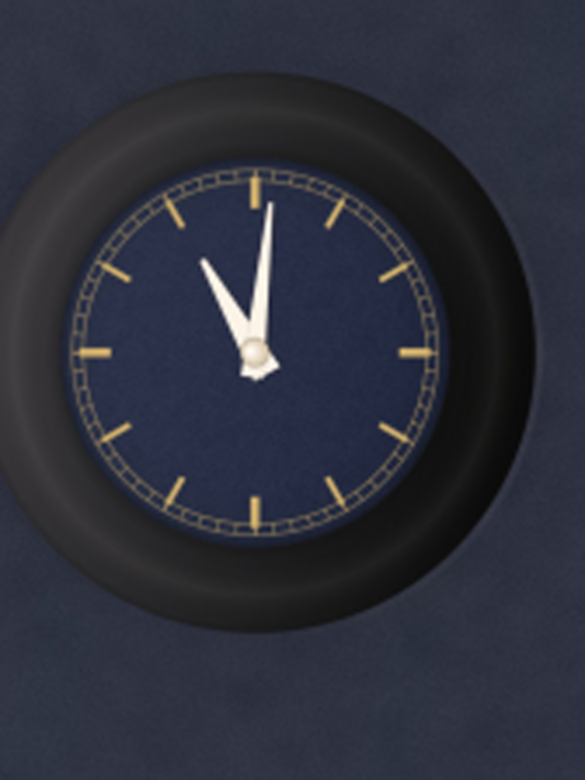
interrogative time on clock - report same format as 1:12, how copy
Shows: 11:01
